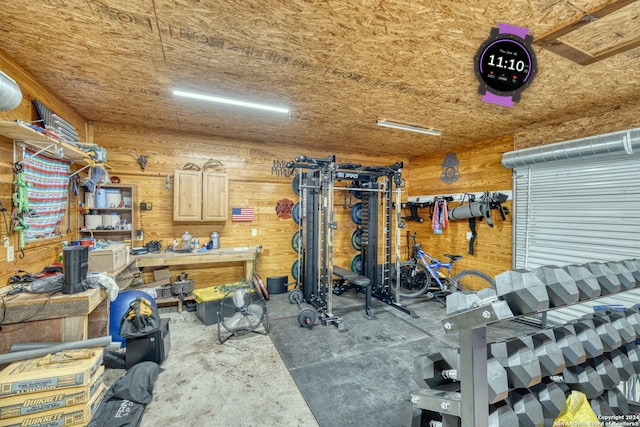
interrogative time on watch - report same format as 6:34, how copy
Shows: 11:10
